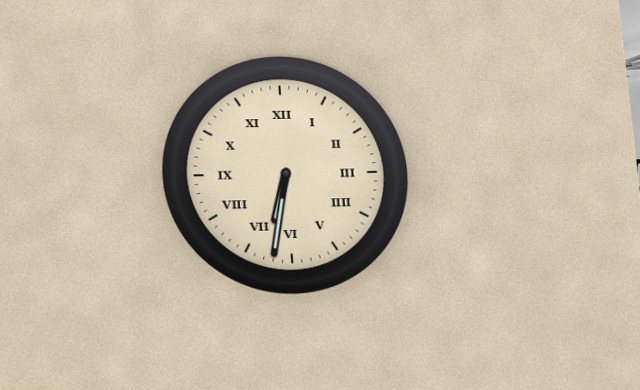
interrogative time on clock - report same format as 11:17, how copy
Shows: 6:32
